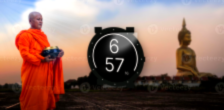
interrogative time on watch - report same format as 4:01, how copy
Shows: 6:57
